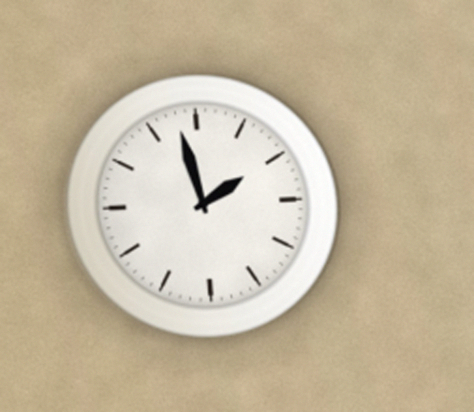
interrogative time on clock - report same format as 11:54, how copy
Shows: 1:58
